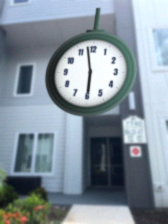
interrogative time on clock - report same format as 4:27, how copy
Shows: 5:58
